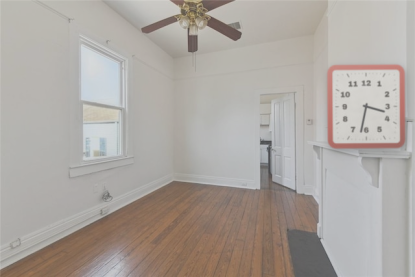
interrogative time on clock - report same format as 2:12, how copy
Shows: 3:32
